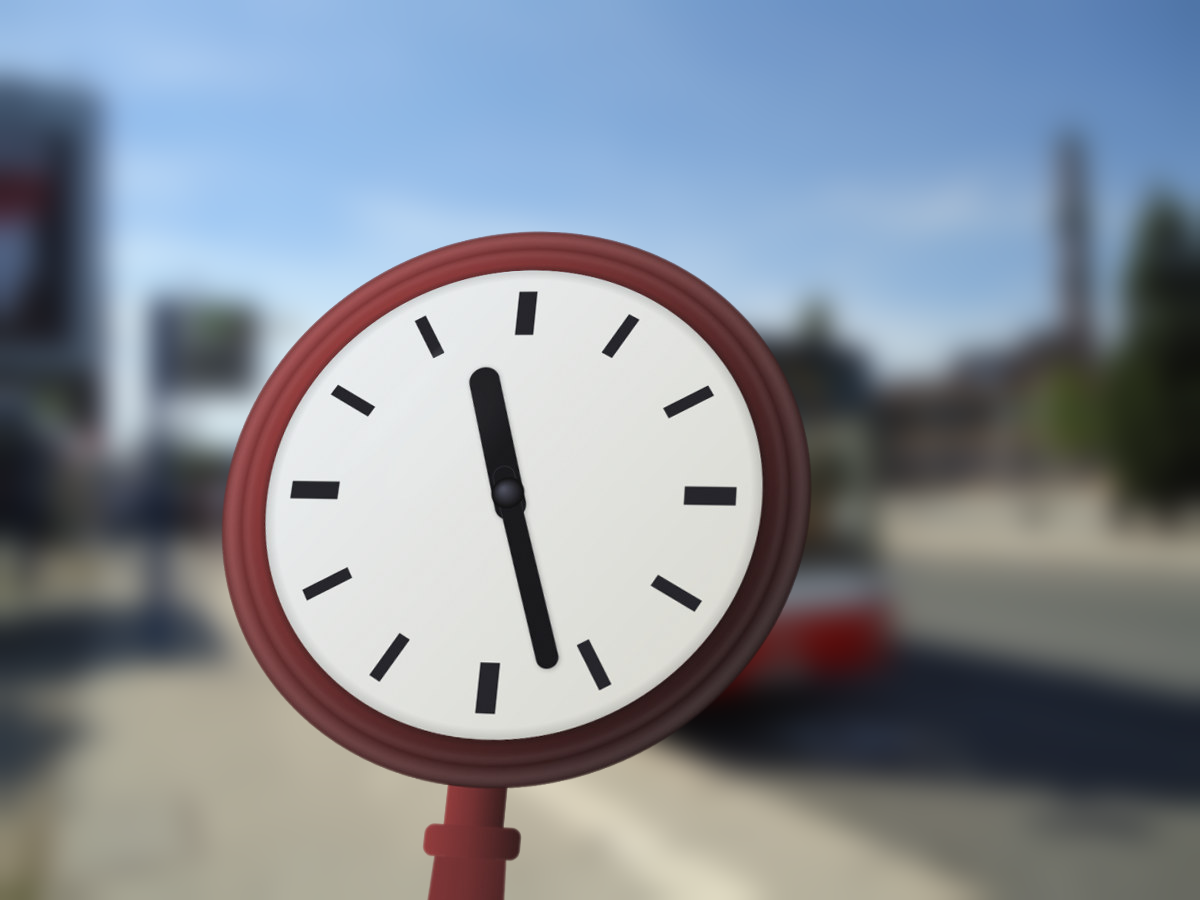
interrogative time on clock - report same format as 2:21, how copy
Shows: 11:27
